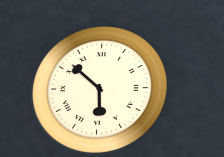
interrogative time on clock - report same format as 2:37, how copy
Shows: 5:52
